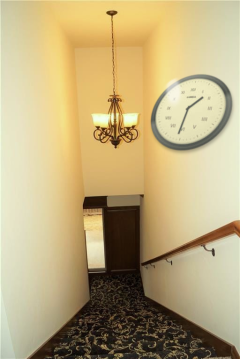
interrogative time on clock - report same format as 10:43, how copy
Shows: 1:31
